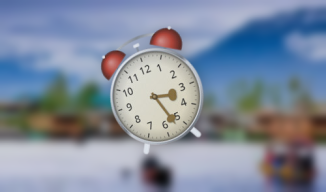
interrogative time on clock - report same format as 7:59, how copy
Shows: 3:27
